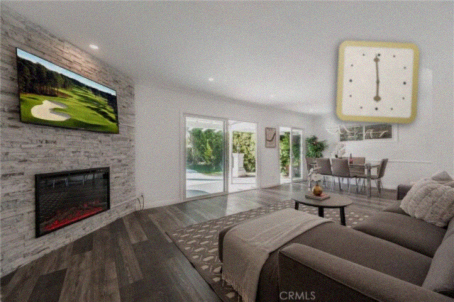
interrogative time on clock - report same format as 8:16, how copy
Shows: 5:59
